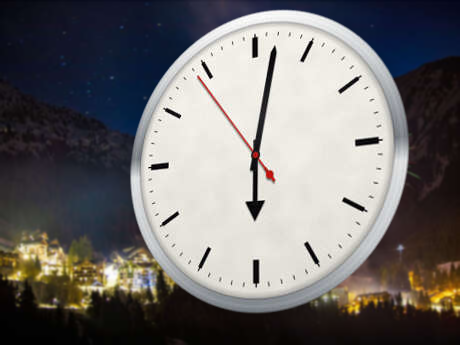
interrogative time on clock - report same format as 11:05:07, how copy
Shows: 6:01:54
